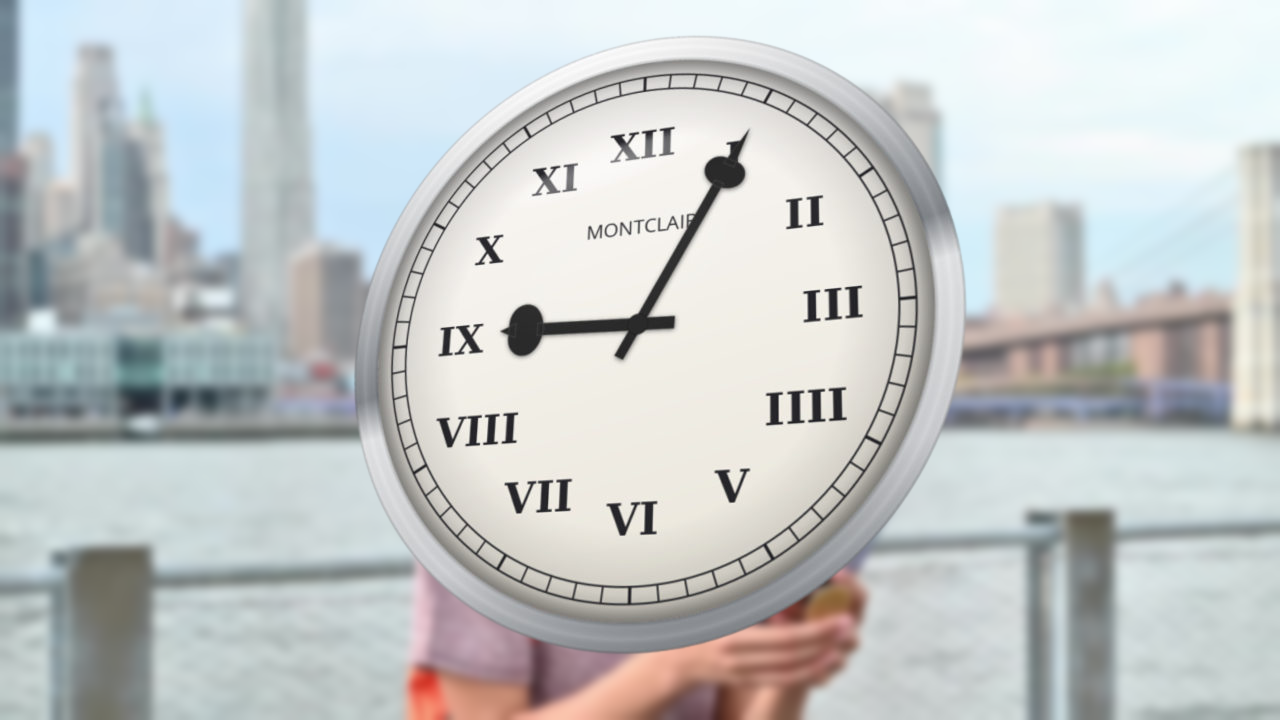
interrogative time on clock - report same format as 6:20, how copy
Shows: 9:05
